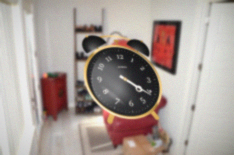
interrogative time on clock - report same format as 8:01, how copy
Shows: 4:21
